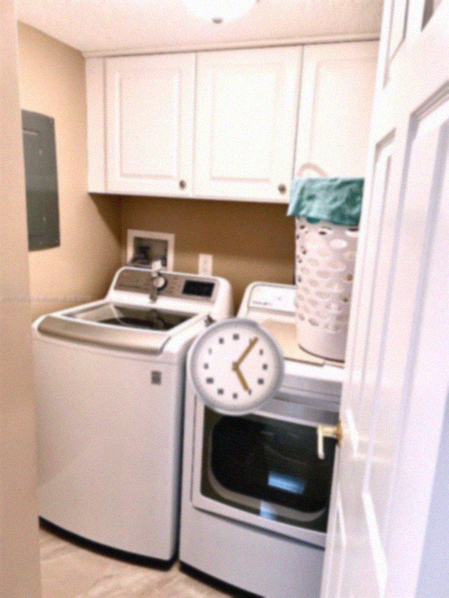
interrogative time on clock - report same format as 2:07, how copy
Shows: 5:06
